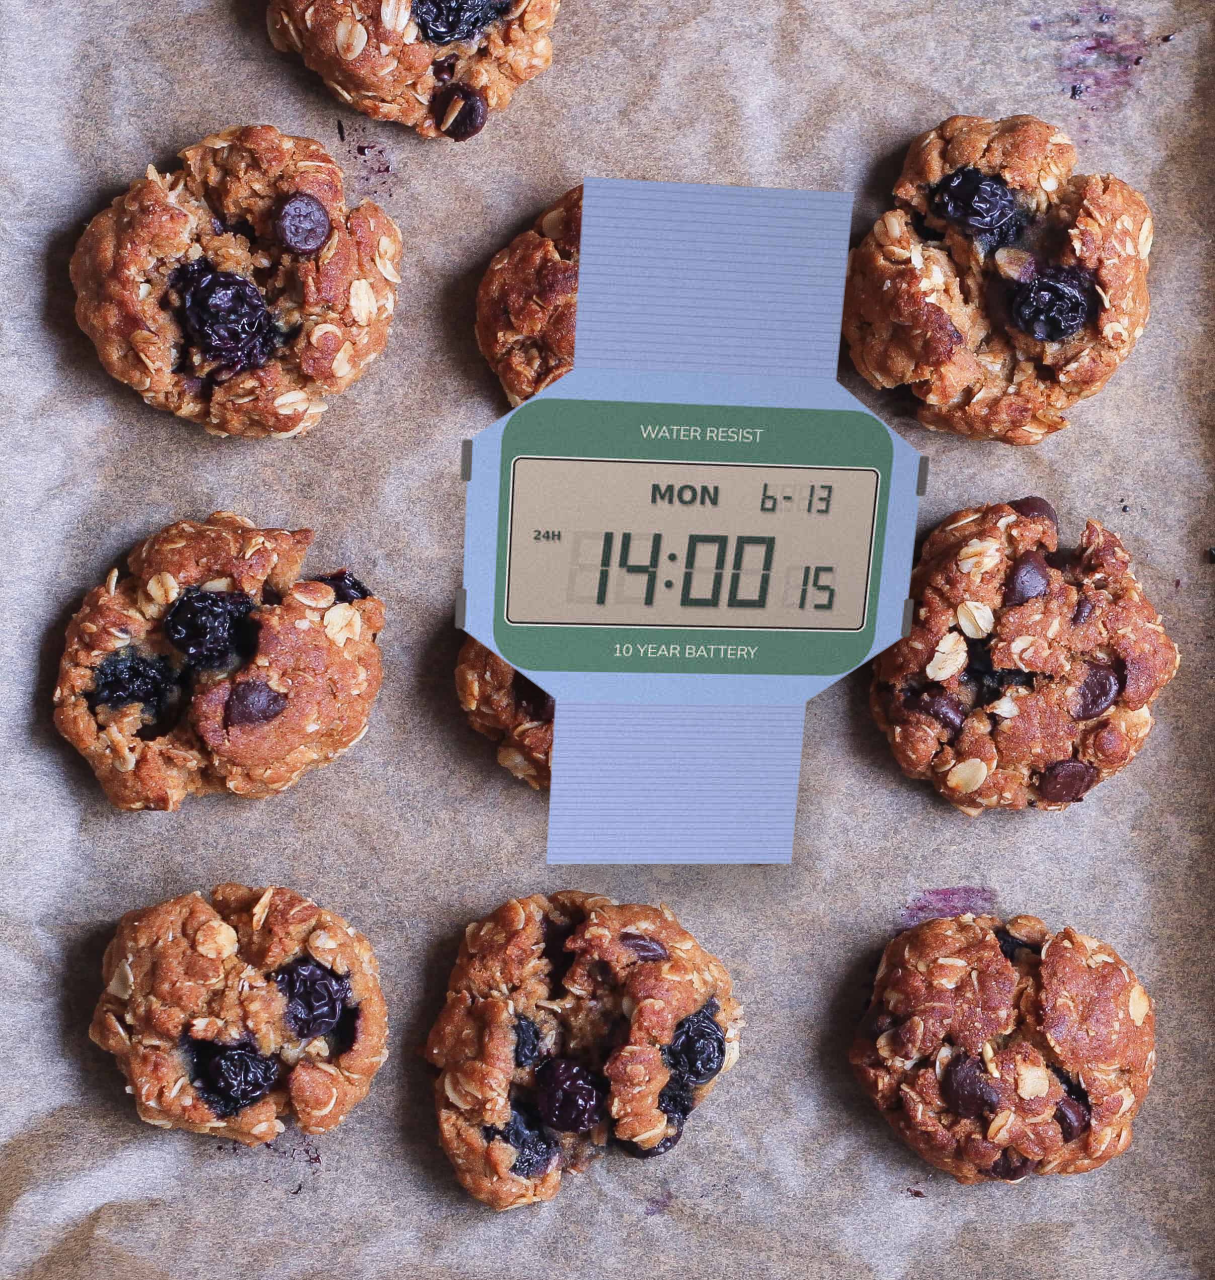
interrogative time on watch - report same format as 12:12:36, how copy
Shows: 14:00:15
